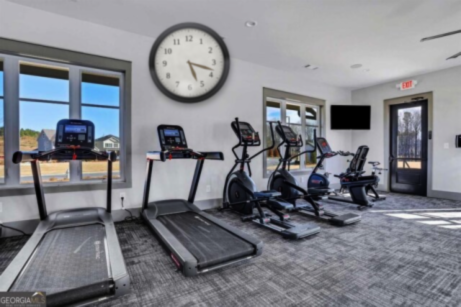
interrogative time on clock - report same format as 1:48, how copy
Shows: 5:18
